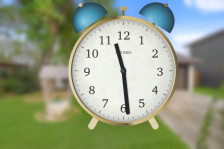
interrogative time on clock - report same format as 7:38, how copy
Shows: 11:29
